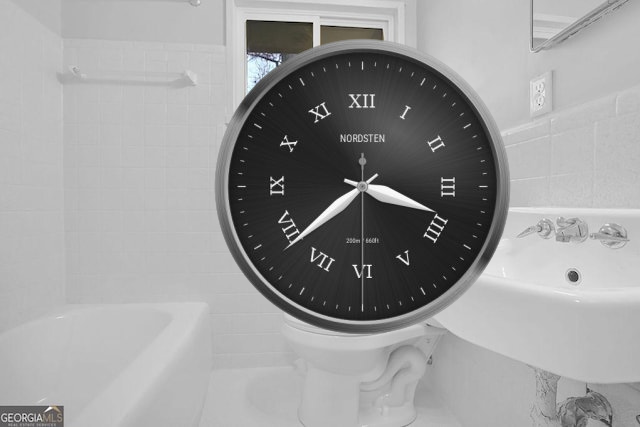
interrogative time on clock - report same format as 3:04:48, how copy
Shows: 3:38:30
